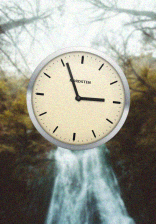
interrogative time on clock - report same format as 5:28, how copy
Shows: 2:56
